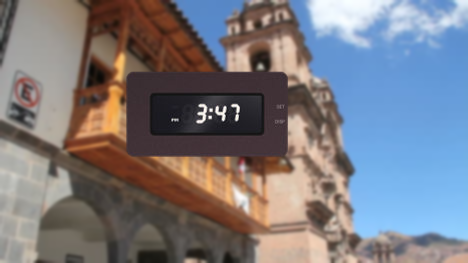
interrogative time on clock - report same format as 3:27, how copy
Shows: 3:47
